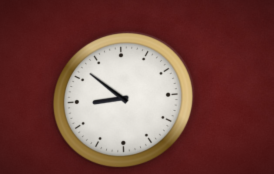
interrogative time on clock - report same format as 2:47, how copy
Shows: 8:52
